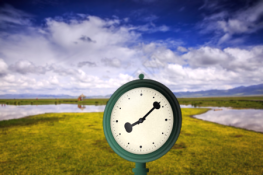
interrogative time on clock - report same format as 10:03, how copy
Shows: 8:08
